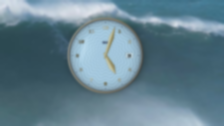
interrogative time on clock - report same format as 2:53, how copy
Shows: 5:03
